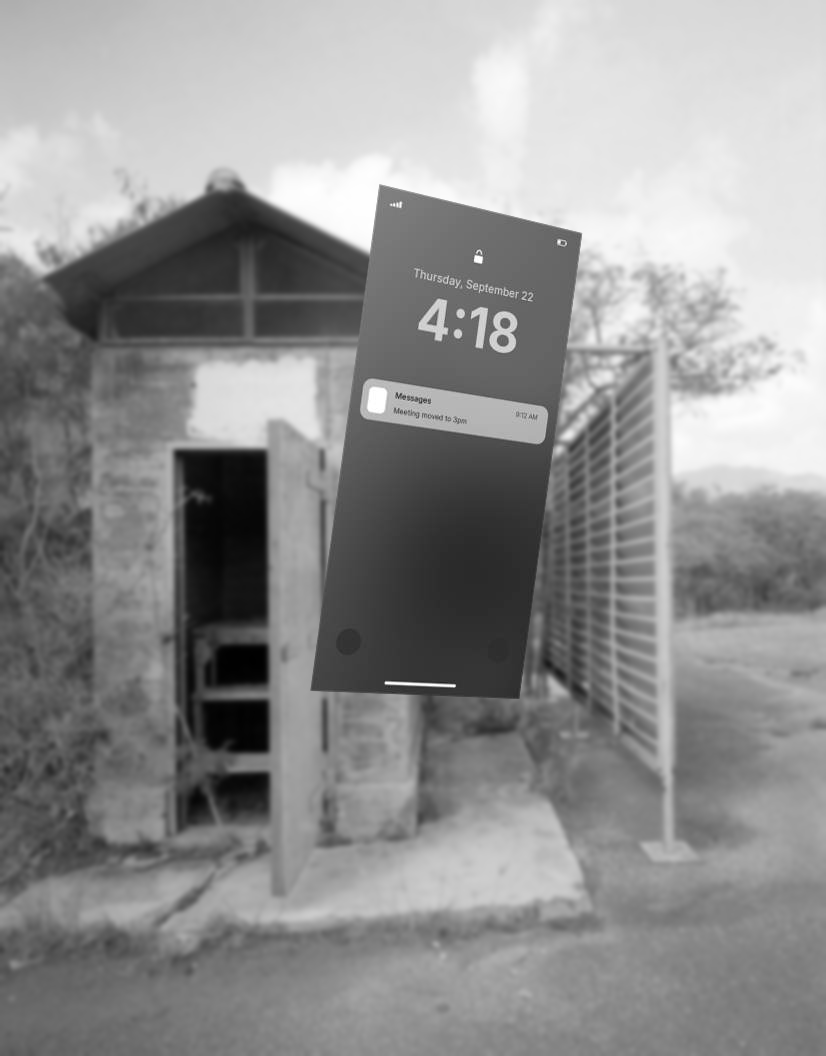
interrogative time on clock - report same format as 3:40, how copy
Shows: 4:18
